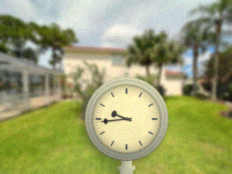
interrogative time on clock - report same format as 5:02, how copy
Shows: 9:44
